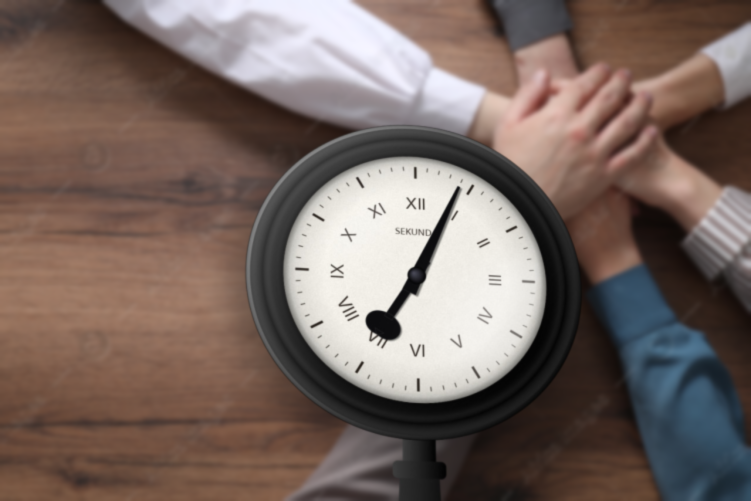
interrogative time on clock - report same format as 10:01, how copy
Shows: 7:04
